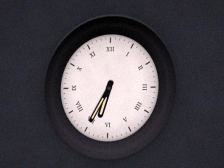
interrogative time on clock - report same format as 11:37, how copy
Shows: 6:35
